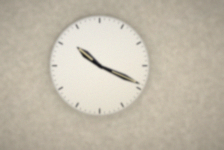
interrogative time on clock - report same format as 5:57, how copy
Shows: 10:19
